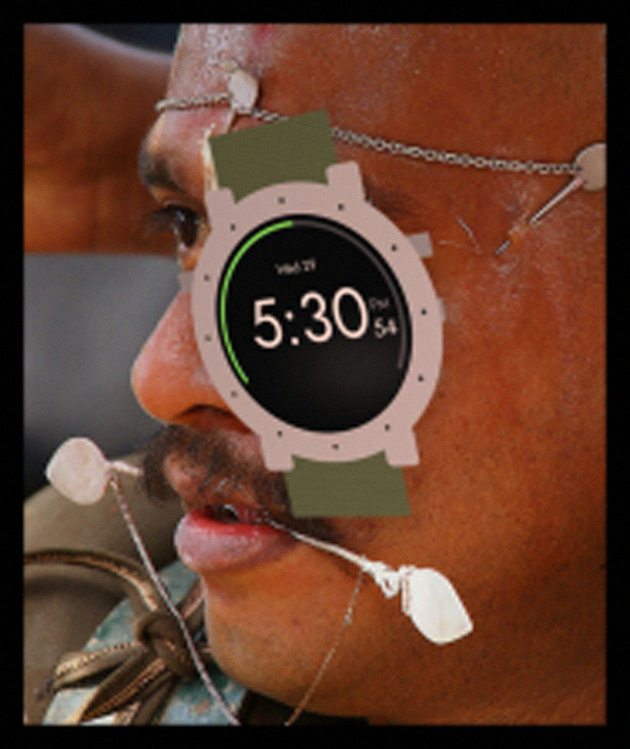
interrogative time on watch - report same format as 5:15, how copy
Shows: 5:30
